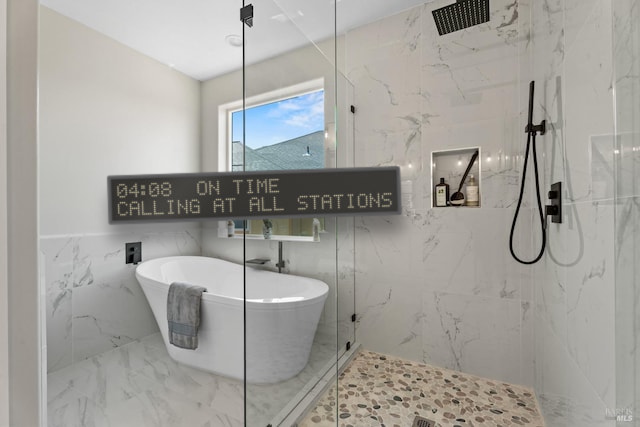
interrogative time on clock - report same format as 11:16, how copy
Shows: 4:08
